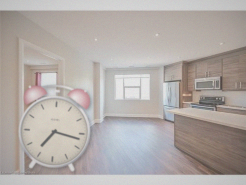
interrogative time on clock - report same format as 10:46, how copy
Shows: 7:17
